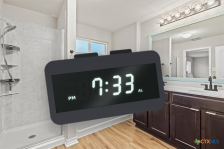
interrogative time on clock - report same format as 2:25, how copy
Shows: 7:33
